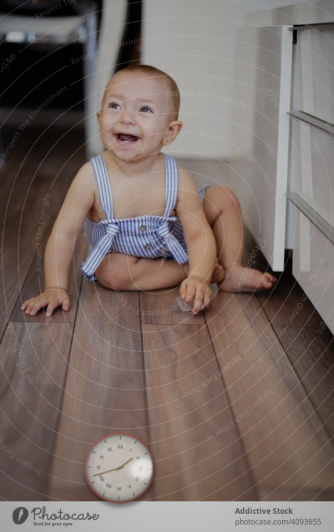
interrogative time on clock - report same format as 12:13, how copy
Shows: 1:42
